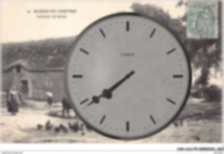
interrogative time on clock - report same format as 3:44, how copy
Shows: 7:39
